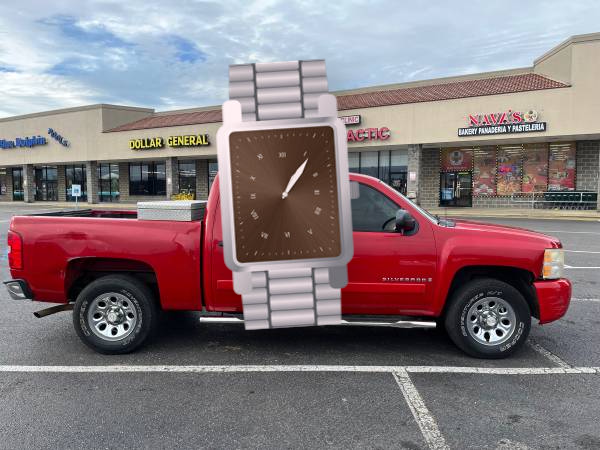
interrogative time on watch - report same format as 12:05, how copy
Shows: 1:06
